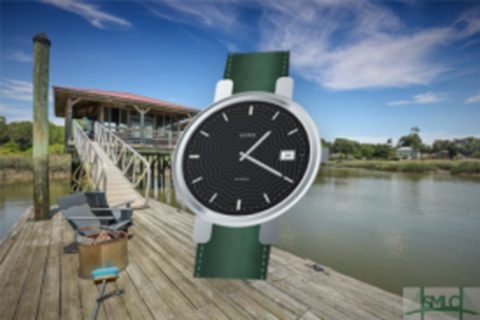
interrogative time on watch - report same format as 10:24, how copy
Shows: 1:20
